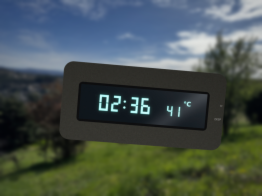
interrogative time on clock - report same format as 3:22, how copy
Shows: 2:36
